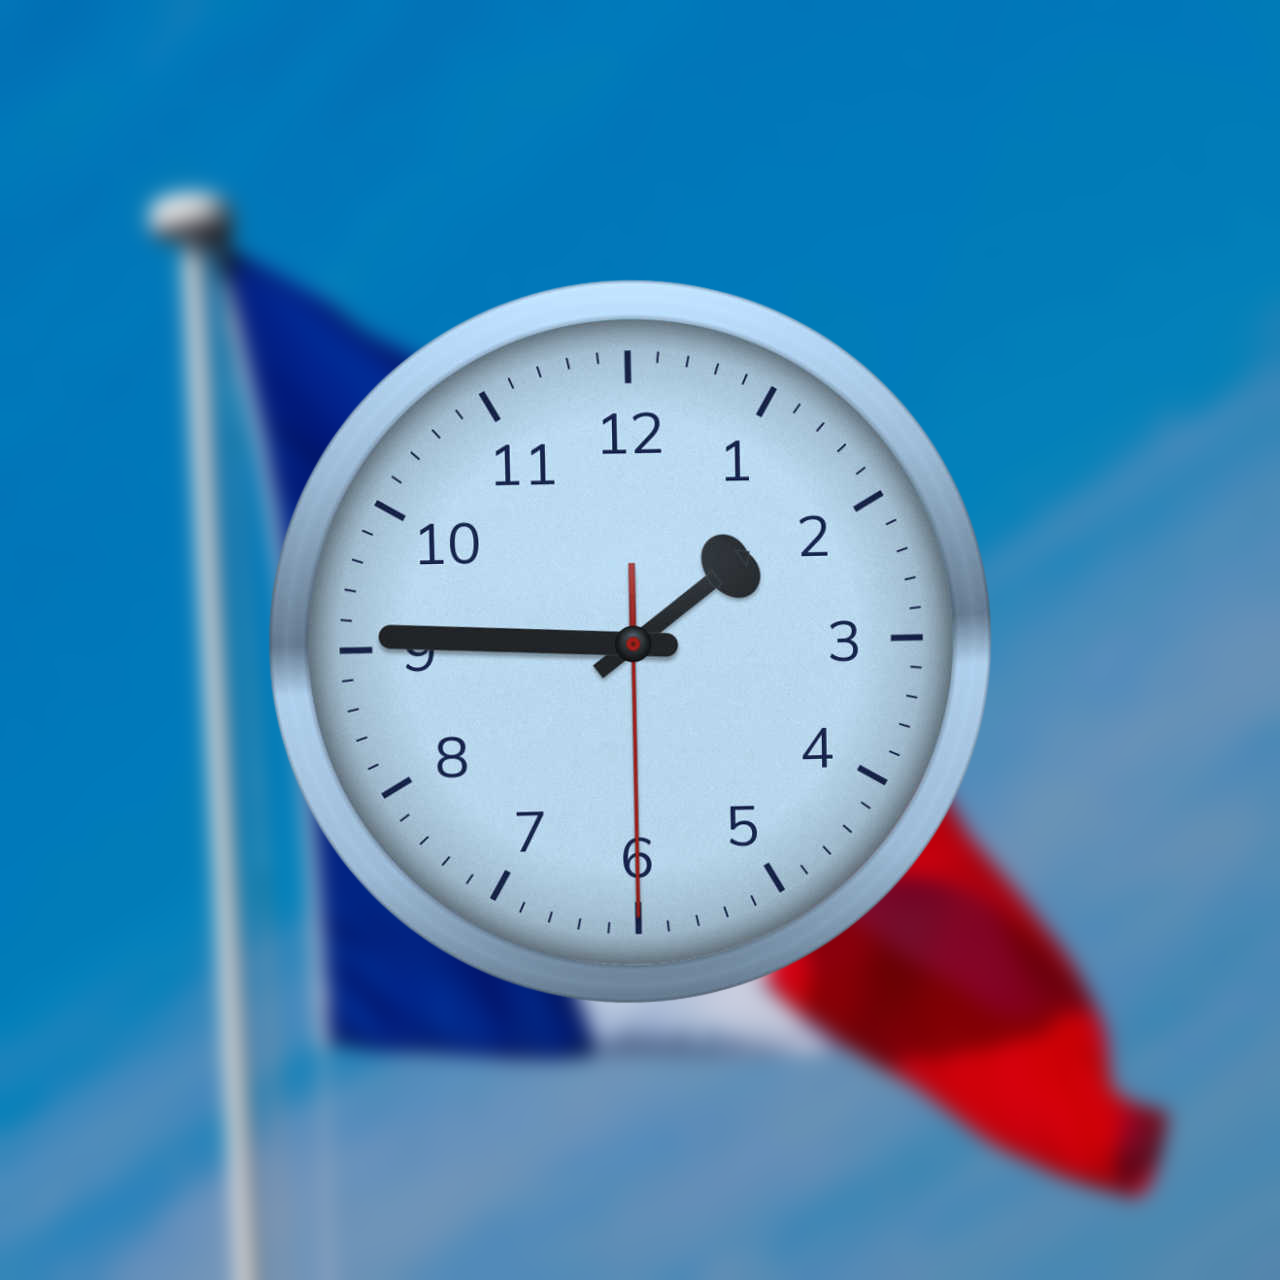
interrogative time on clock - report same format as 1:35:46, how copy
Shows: 1:45:30
